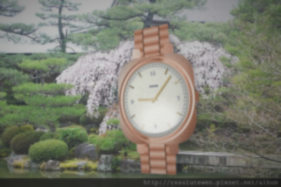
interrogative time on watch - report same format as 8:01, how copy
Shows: 9:07
